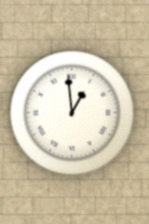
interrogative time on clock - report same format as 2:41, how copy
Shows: 12:59
